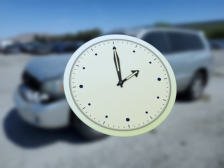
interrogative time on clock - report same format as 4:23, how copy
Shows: 2:00
